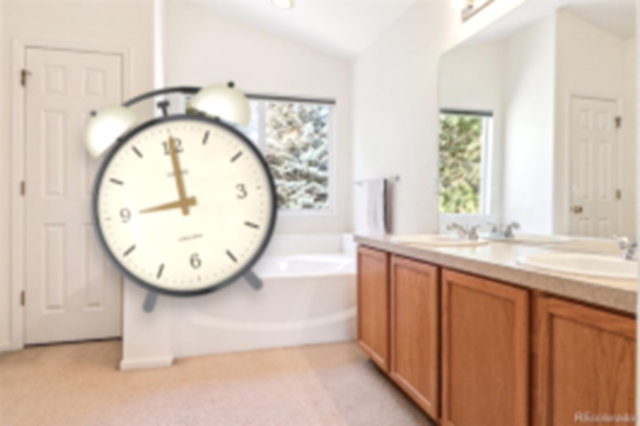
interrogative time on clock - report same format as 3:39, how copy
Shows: 9:00
